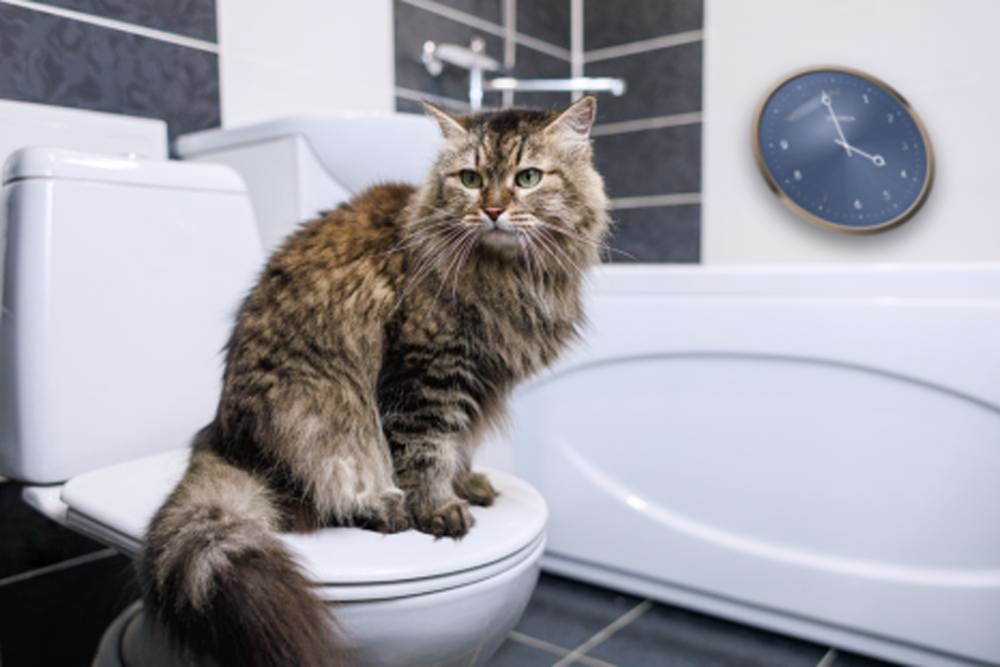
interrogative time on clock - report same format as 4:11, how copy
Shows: 3:58
